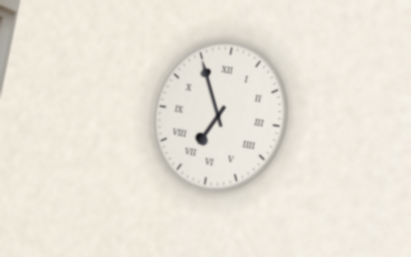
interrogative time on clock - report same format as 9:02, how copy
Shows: 6:55
